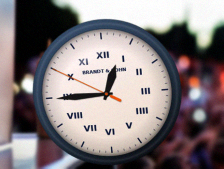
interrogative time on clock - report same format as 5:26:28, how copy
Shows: 12:44:50
